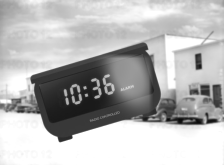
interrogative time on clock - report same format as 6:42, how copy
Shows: 10:36
